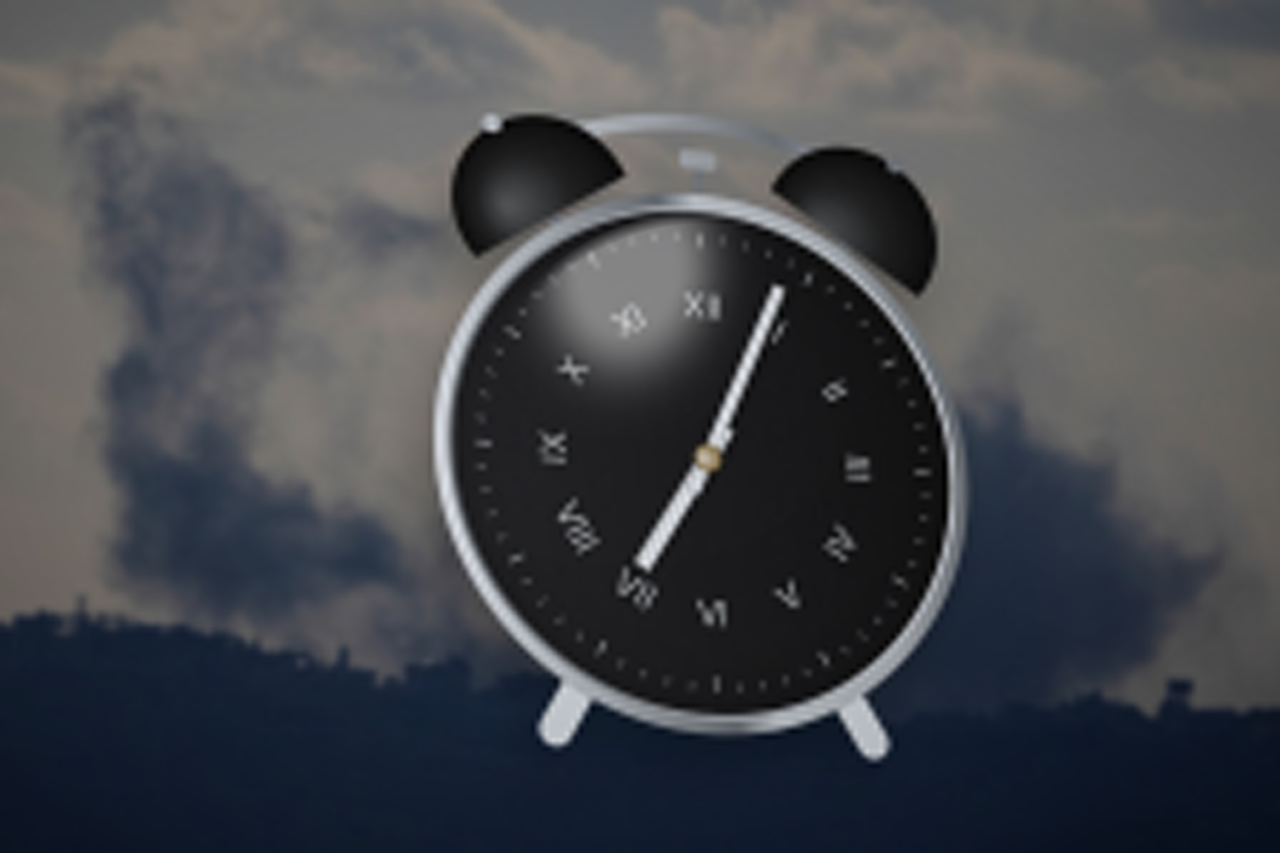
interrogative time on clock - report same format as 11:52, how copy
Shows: 7:04
